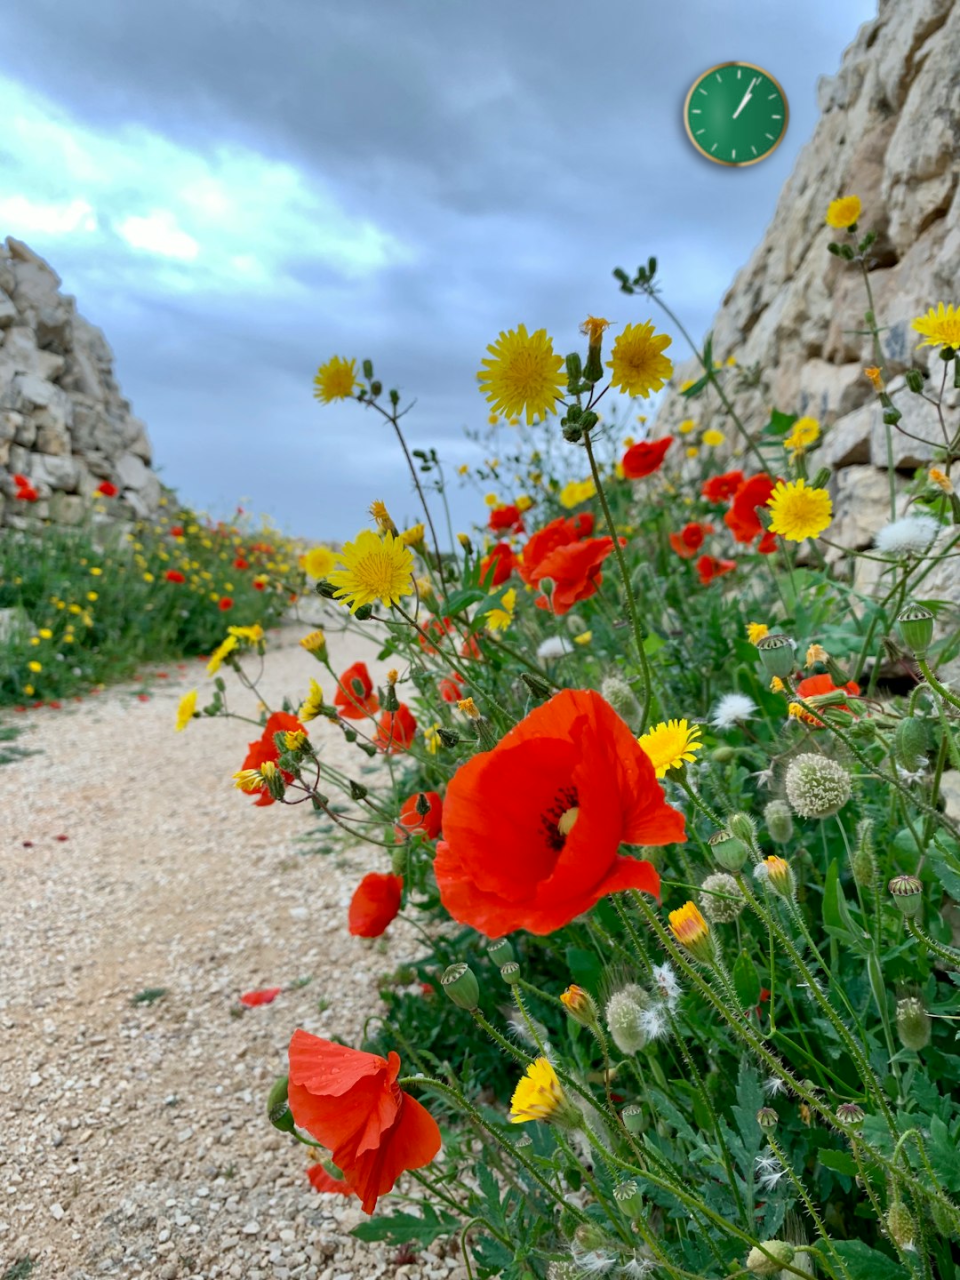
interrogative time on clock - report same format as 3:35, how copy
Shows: 1:04
